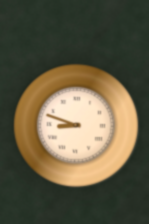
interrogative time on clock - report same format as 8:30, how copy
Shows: 8:48
